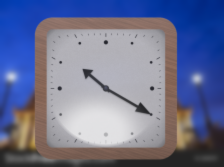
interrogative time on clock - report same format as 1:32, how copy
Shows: 10:20
